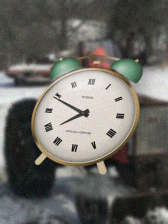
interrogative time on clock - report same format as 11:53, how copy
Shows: 7:49
